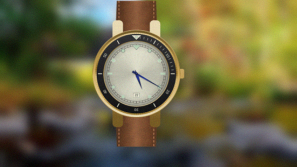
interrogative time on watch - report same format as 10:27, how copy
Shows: 5:20
